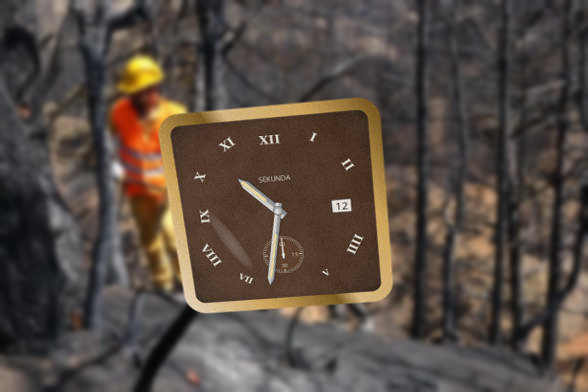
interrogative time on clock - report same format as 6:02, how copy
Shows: 10:32
